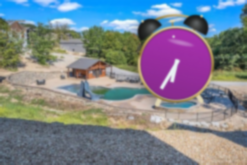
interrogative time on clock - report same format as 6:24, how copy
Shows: 6:36
